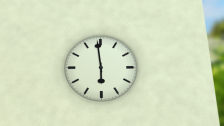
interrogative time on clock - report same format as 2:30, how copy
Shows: 5:59
